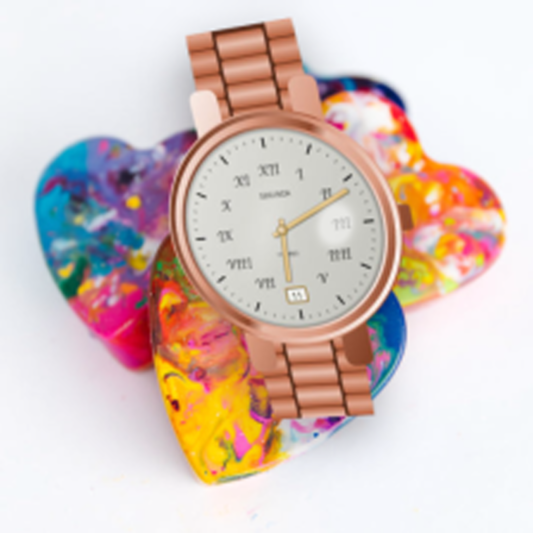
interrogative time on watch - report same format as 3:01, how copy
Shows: 6:11
